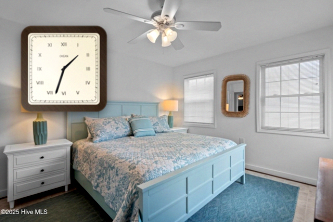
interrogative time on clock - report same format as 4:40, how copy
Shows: 1:33
